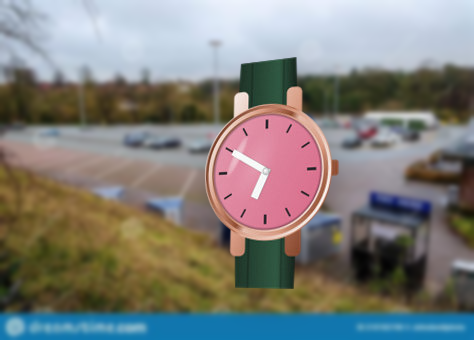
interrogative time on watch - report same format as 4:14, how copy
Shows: 6:50
